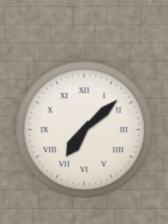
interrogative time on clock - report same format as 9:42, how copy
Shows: 7:08
